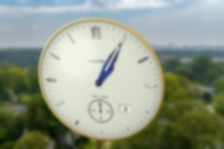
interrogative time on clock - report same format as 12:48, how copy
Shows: 1:05
